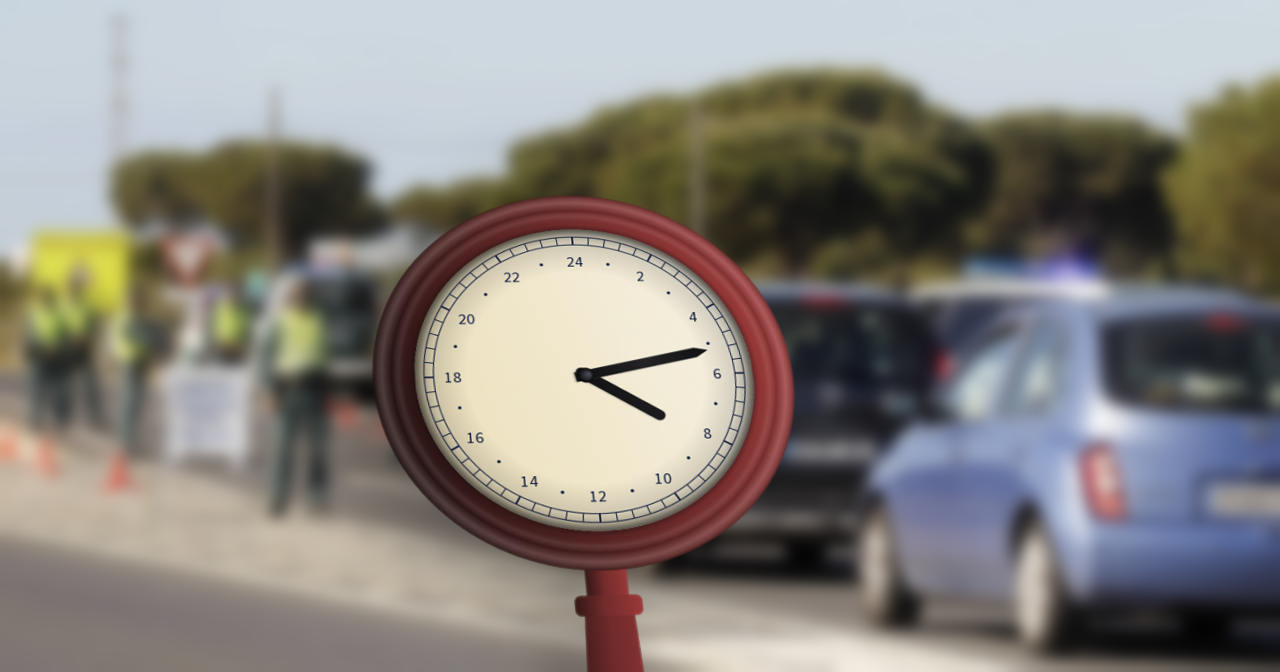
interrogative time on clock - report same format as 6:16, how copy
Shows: 8:13
